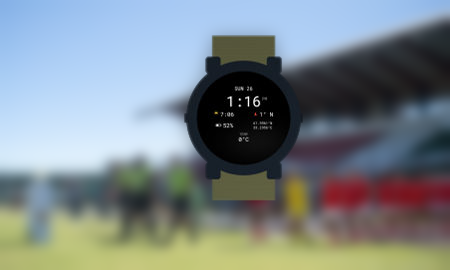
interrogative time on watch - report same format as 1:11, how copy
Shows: 1:16
